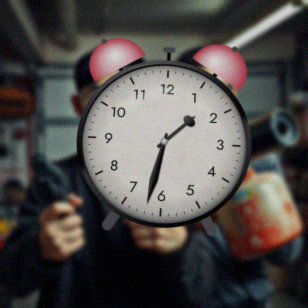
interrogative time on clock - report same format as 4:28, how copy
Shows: 1:32
